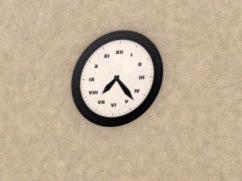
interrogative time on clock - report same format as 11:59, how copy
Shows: 7:23
